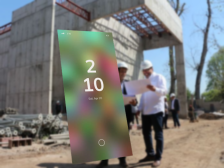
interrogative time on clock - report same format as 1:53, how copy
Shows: 2:10
